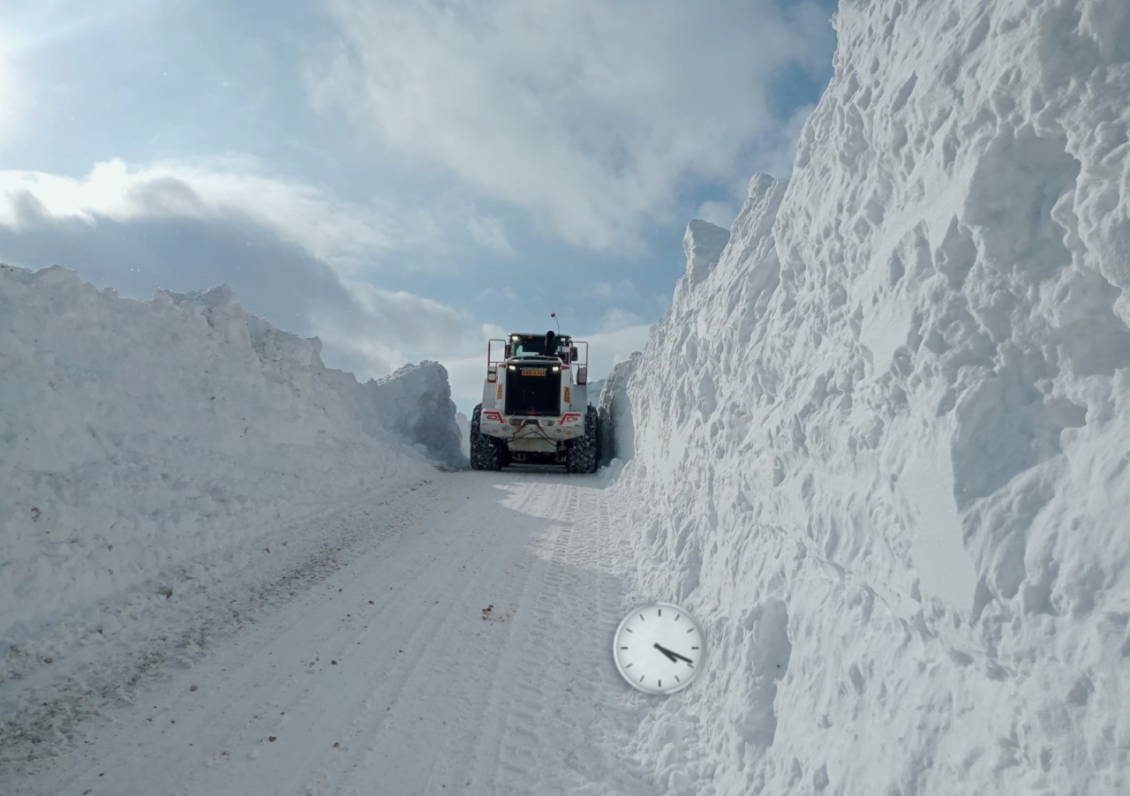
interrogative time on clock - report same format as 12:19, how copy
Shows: 4:19
